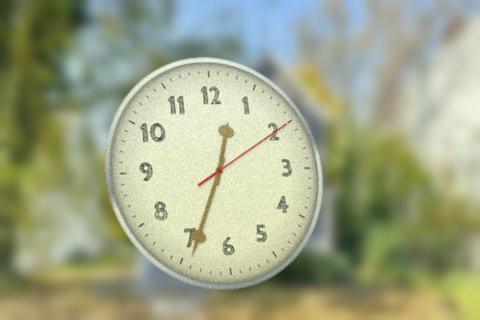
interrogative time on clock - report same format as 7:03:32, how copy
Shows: 12:34:10
